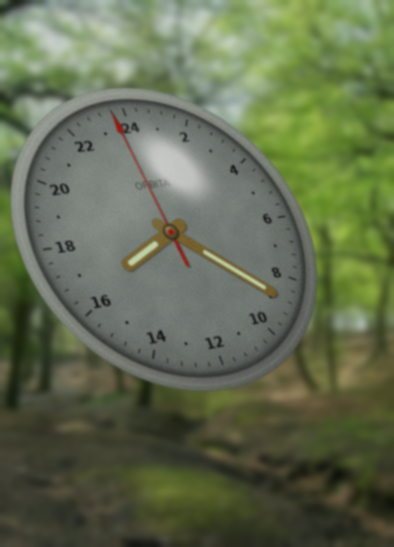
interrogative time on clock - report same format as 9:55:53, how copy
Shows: 16:21:59
